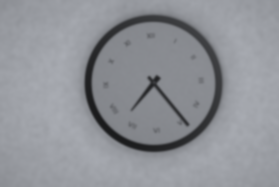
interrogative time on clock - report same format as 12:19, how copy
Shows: 7:24
